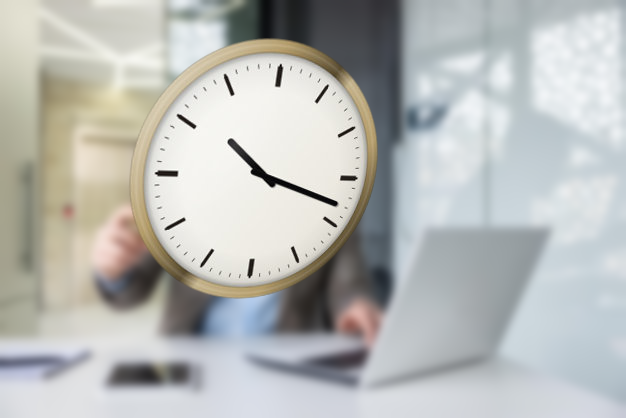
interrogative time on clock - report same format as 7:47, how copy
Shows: 10:18
